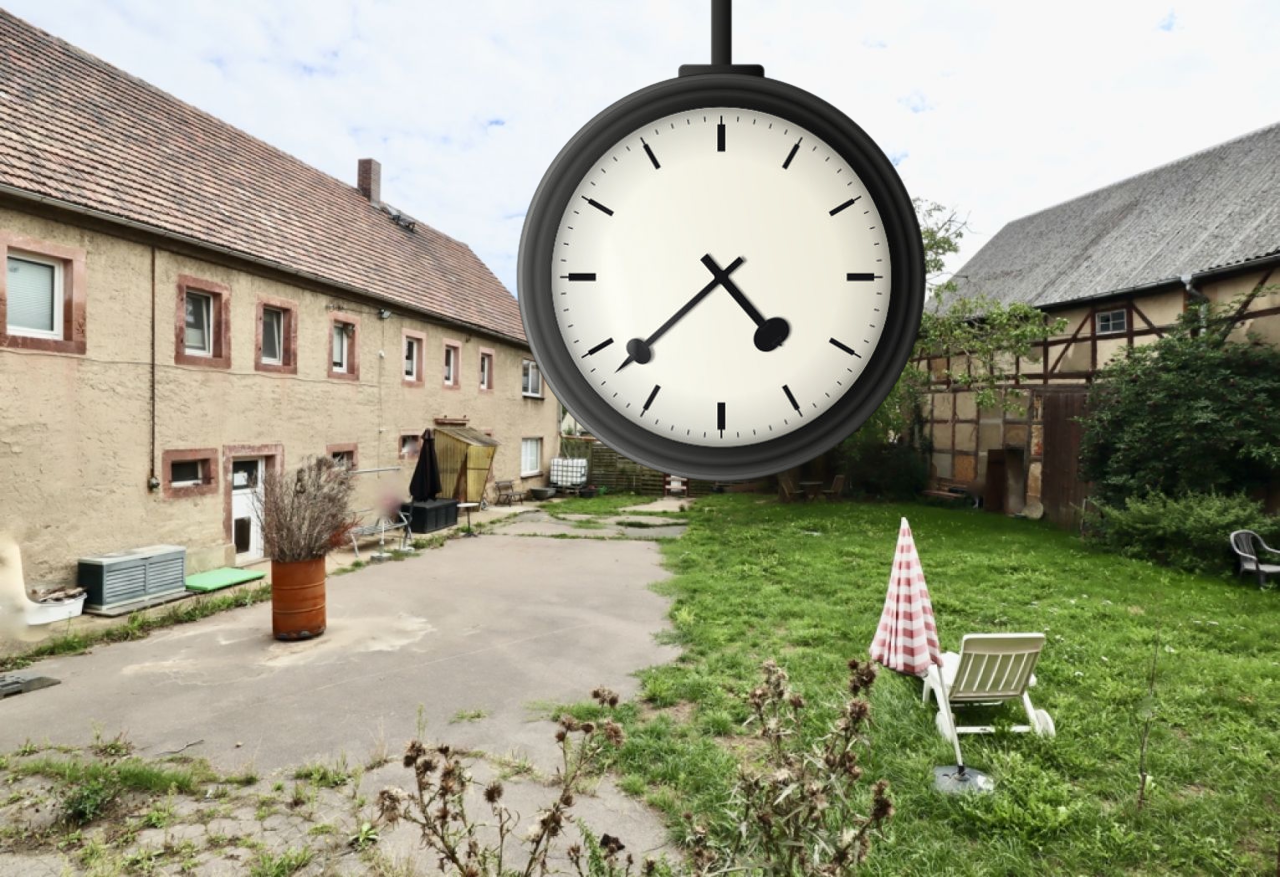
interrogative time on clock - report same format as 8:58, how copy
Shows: 4:38
